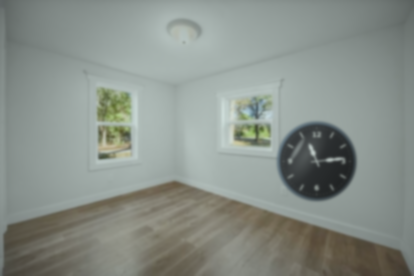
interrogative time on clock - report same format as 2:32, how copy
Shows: 11:14
